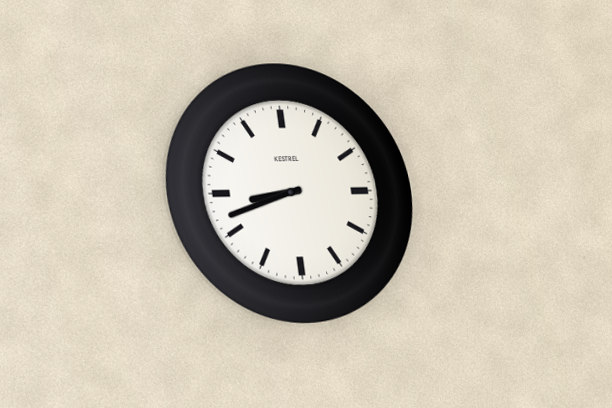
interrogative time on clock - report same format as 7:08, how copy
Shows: 8:42
